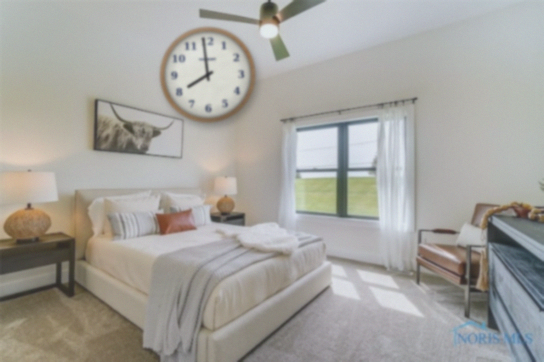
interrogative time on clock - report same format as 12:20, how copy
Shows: 7:59
